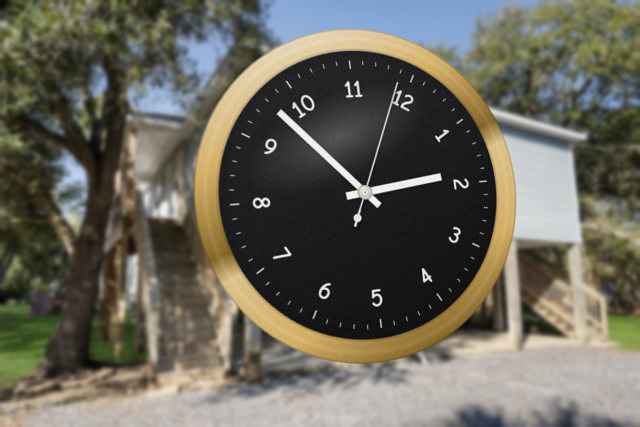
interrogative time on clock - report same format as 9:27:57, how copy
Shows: 1:47:59
